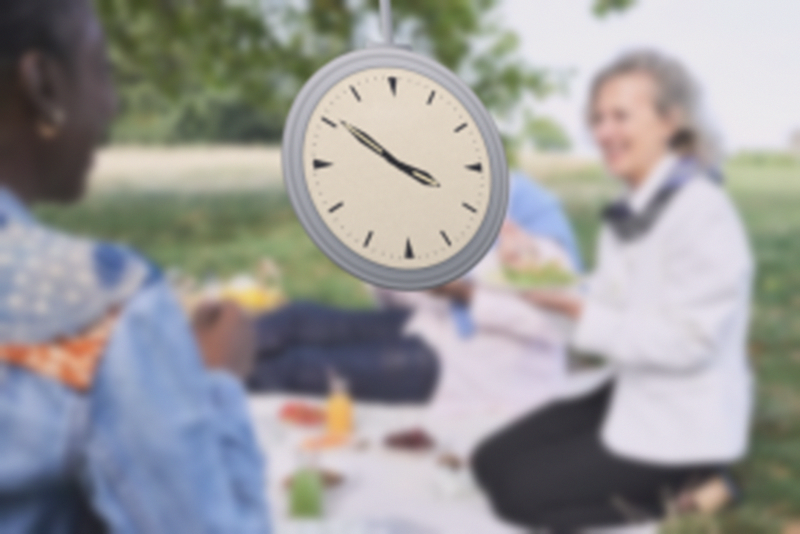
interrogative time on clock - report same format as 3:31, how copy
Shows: 3:51
